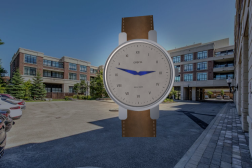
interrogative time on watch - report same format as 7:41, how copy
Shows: 2:48
